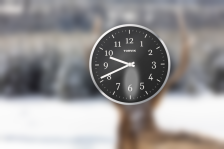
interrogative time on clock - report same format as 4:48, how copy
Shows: 9:41
